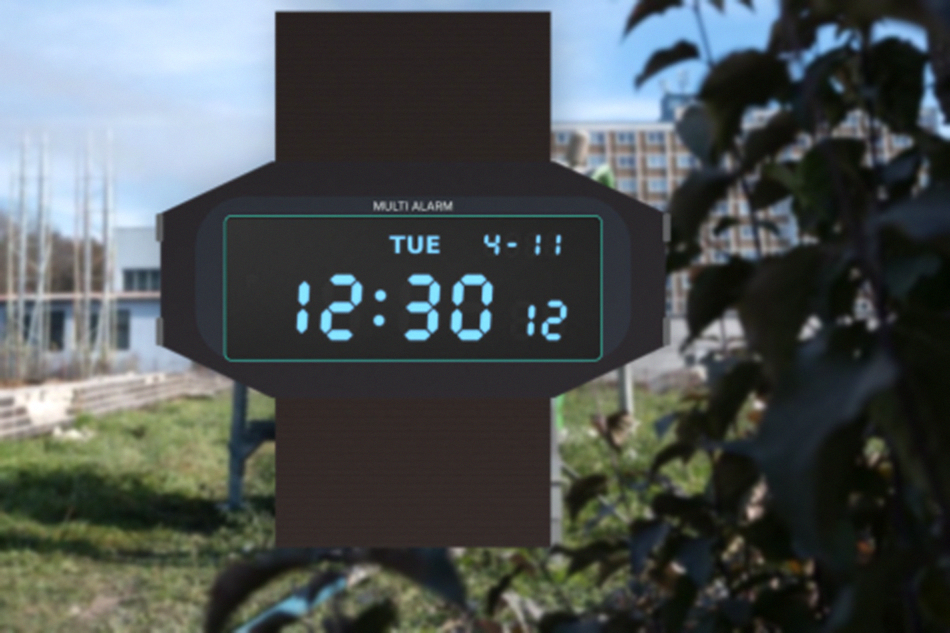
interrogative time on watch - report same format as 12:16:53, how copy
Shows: 12:30:12
